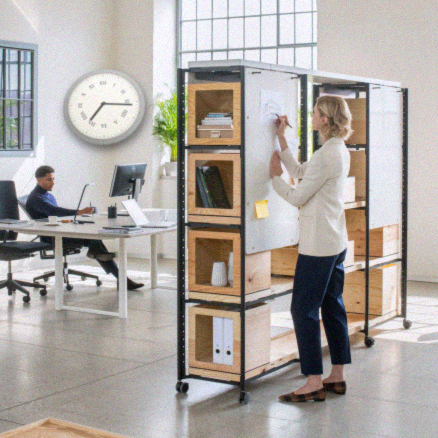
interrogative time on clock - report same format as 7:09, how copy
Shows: 7:16
